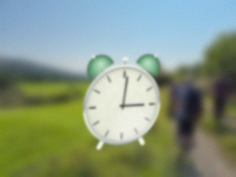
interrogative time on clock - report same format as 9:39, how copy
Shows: 3:01
